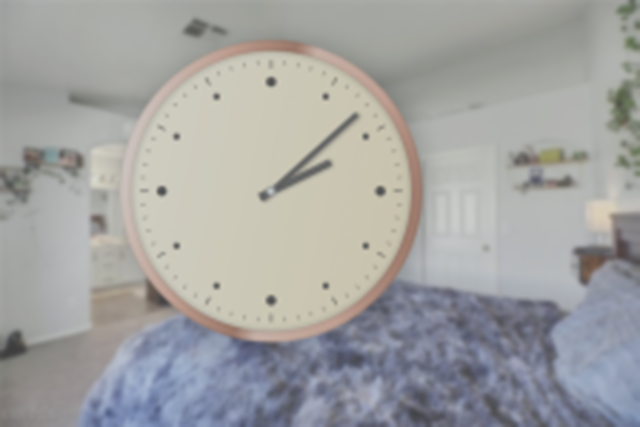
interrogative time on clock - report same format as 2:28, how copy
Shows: 2:08
